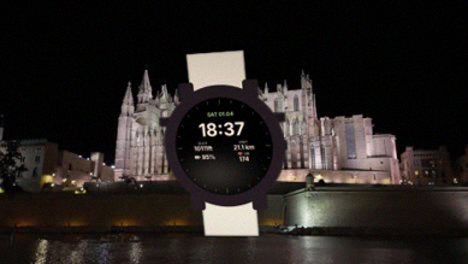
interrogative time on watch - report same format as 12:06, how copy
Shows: 18:37
